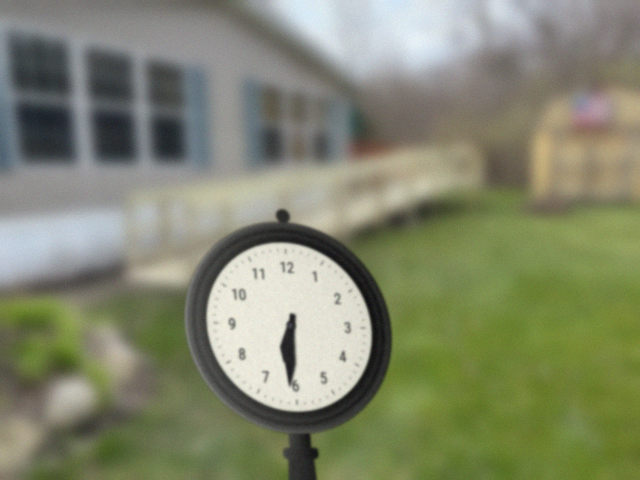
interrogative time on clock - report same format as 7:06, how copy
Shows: 6:31
